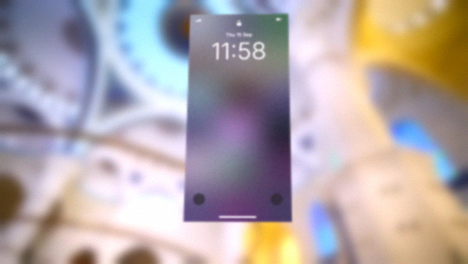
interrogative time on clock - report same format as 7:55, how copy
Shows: 11:58
